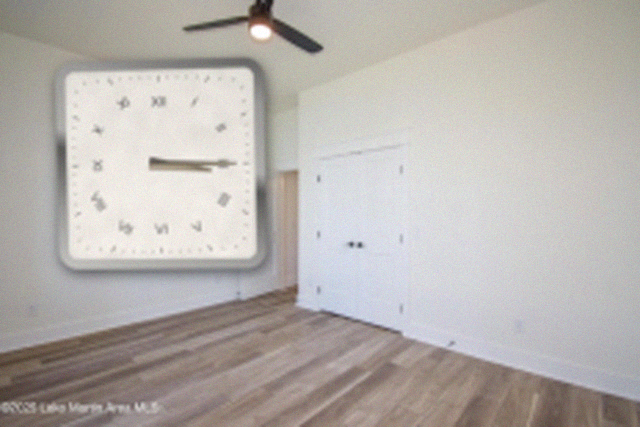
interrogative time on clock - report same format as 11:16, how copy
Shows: 3:15
